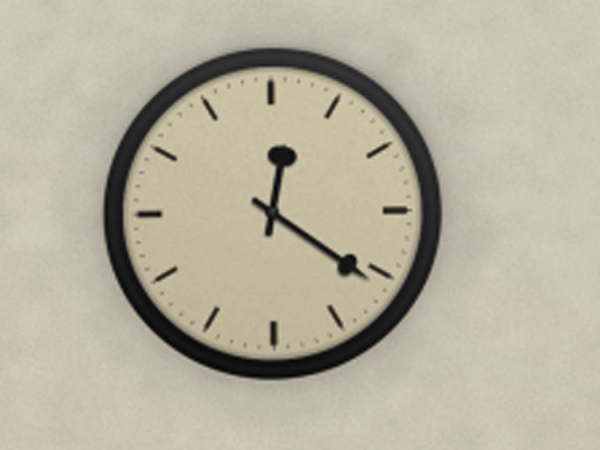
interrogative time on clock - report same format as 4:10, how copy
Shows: 12:21
